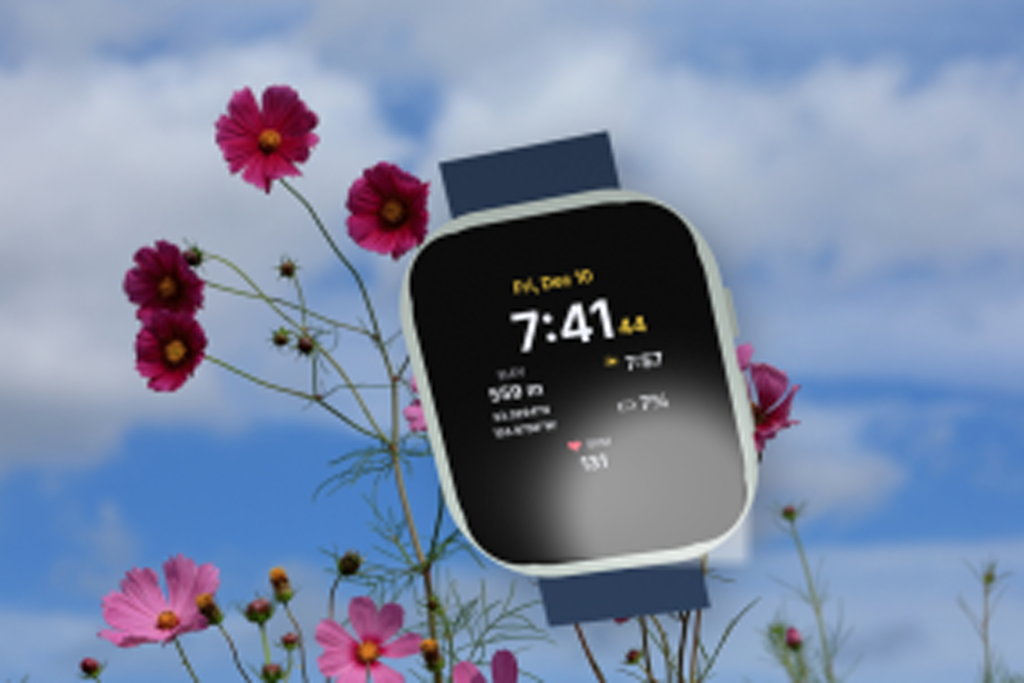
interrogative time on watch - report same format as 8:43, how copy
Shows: 7:41
